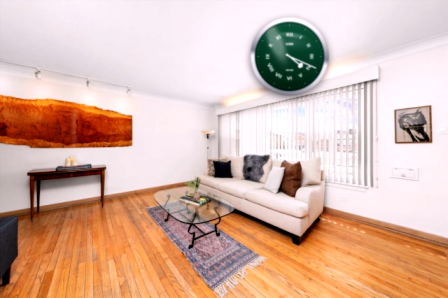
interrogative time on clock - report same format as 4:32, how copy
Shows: 4:19
